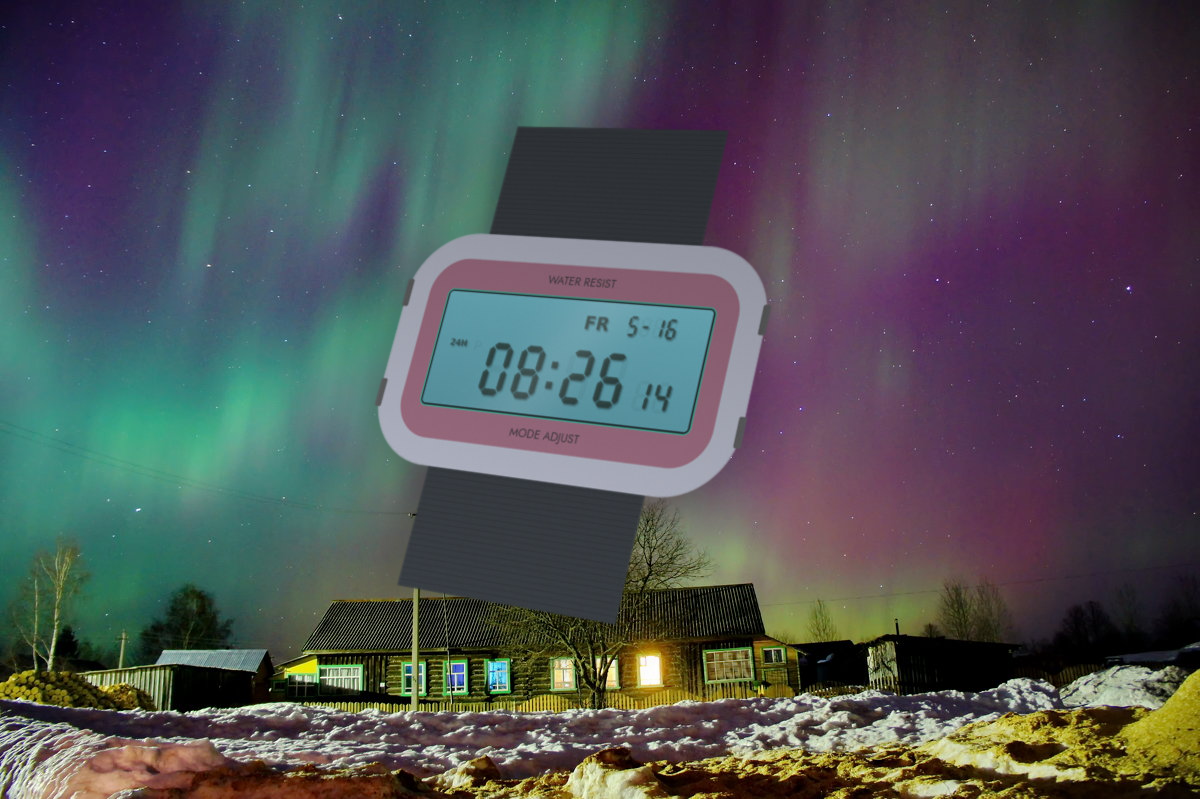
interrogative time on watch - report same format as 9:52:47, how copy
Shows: 8:26:14
